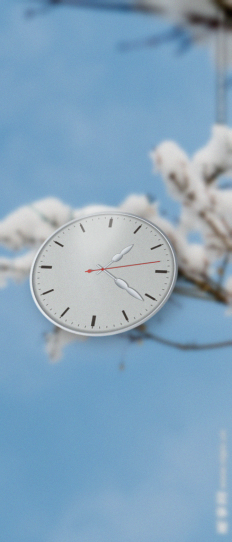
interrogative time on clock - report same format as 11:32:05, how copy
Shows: 1:21:13
